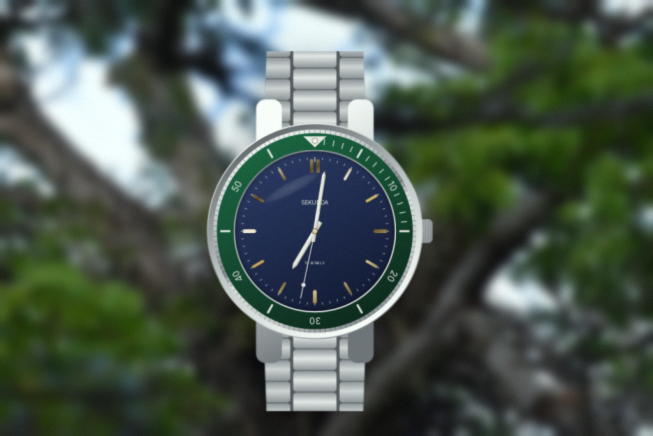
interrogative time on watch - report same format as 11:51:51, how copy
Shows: 7:01:32
